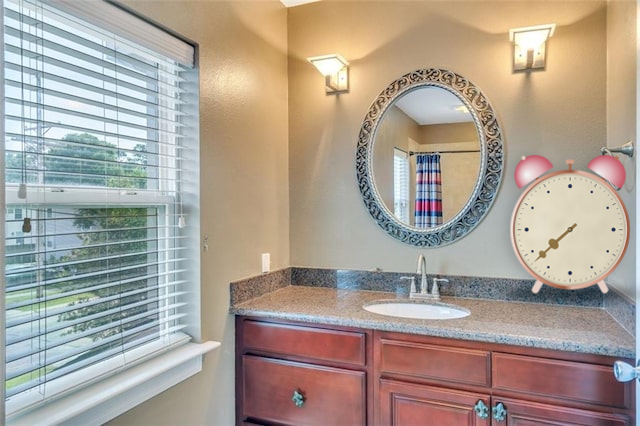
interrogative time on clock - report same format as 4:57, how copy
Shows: 7:38
